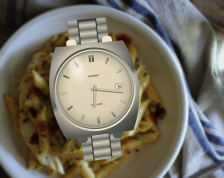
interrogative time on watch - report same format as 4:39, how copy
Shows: 6:17
